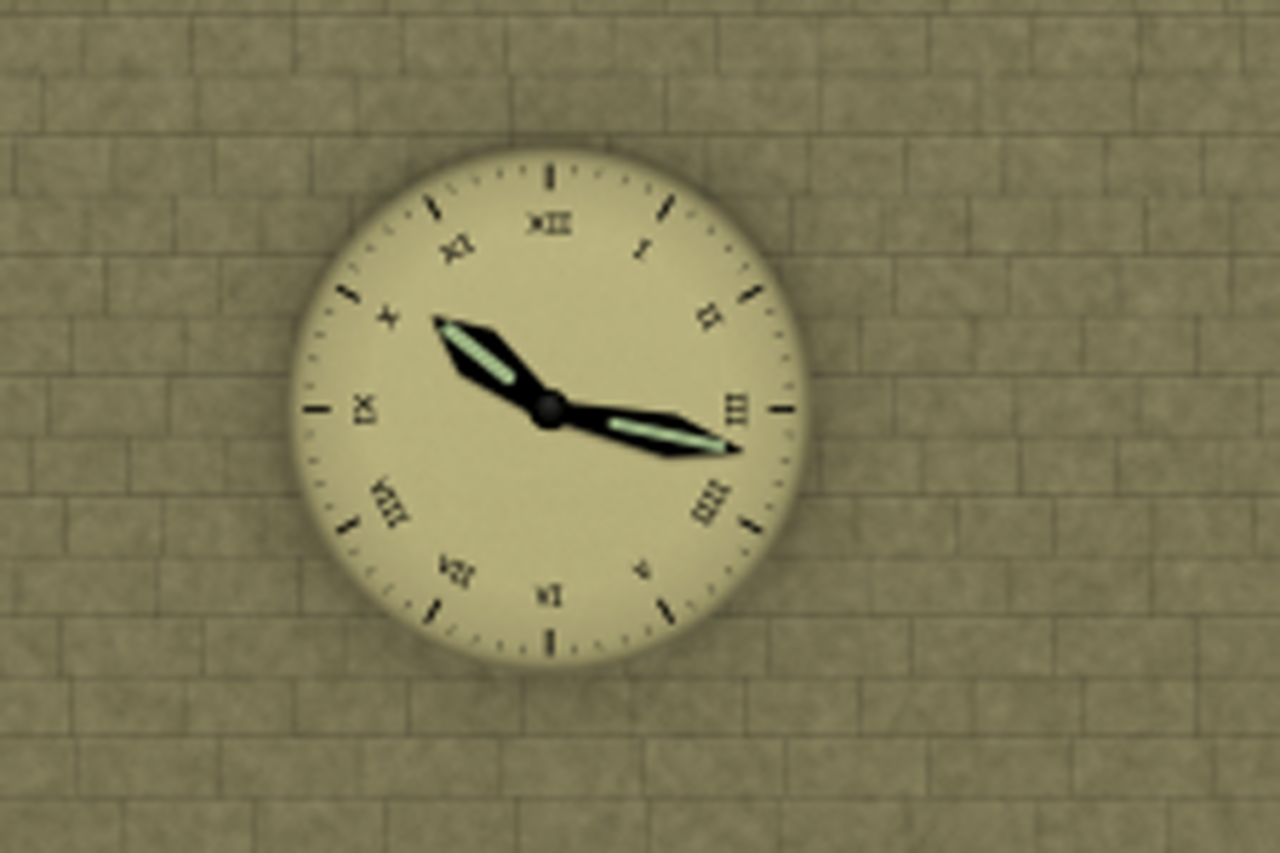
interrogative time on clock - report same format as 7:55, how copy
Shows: 10:17
